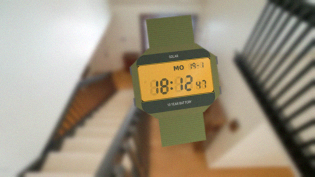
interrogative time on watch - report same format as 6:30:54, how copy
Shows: 18:12:47
